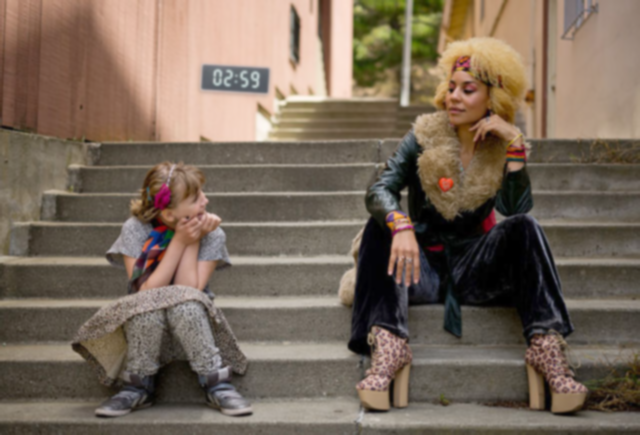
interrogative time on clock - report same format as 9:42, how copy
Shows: 2:59
